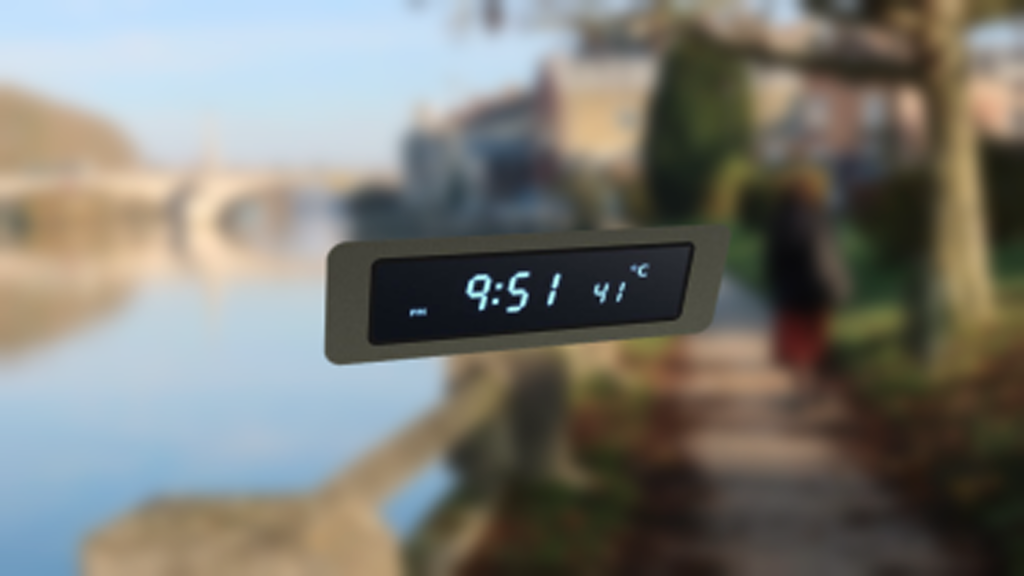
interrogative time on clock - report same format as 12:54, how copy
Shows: 9:51
